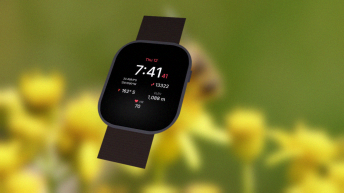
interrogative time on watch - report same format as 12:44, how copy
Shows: 7:41
